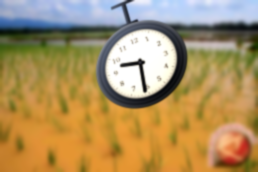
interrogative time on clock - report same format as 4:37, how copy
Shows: 9:31
